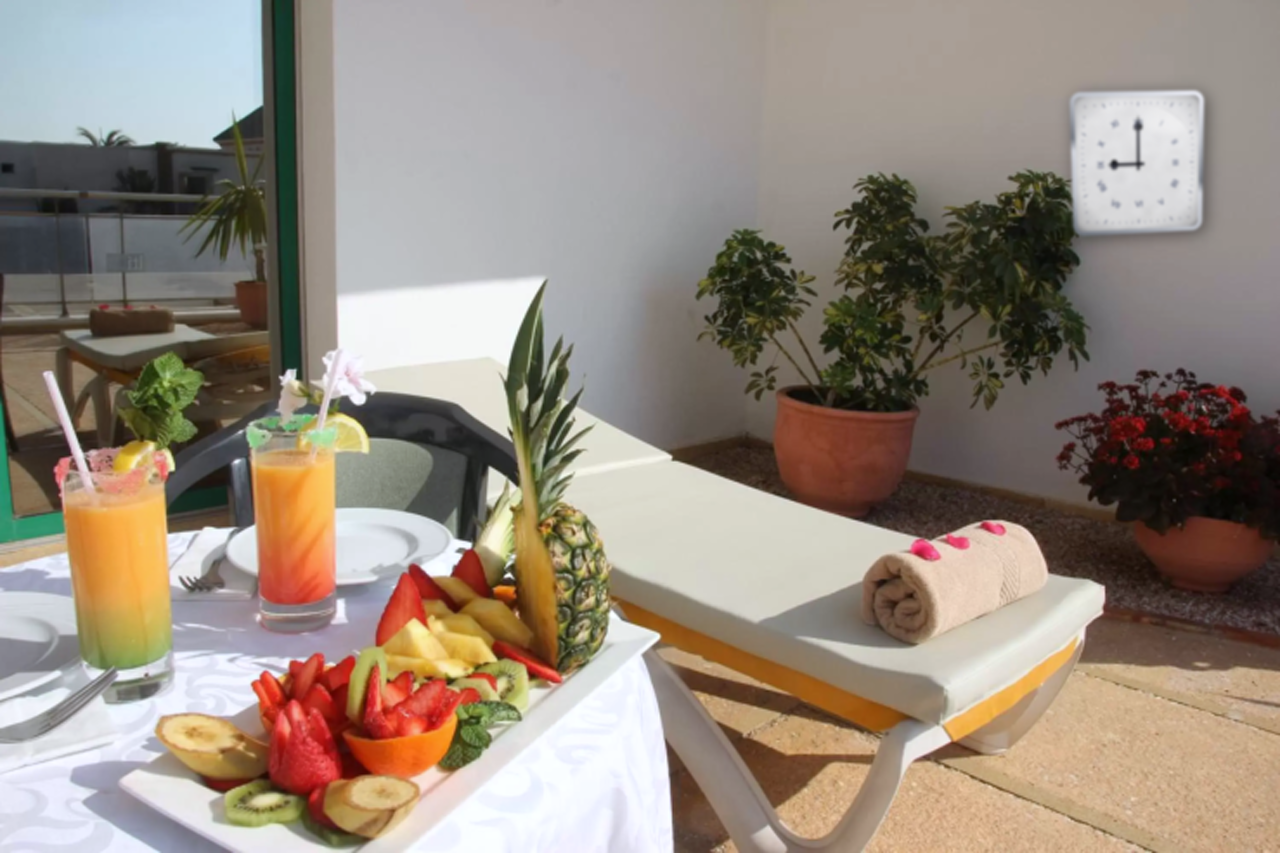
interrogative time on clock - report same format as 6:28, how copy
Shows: 9:00
